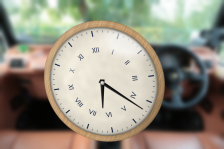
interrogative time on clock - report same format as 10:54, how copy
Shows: 6:22
